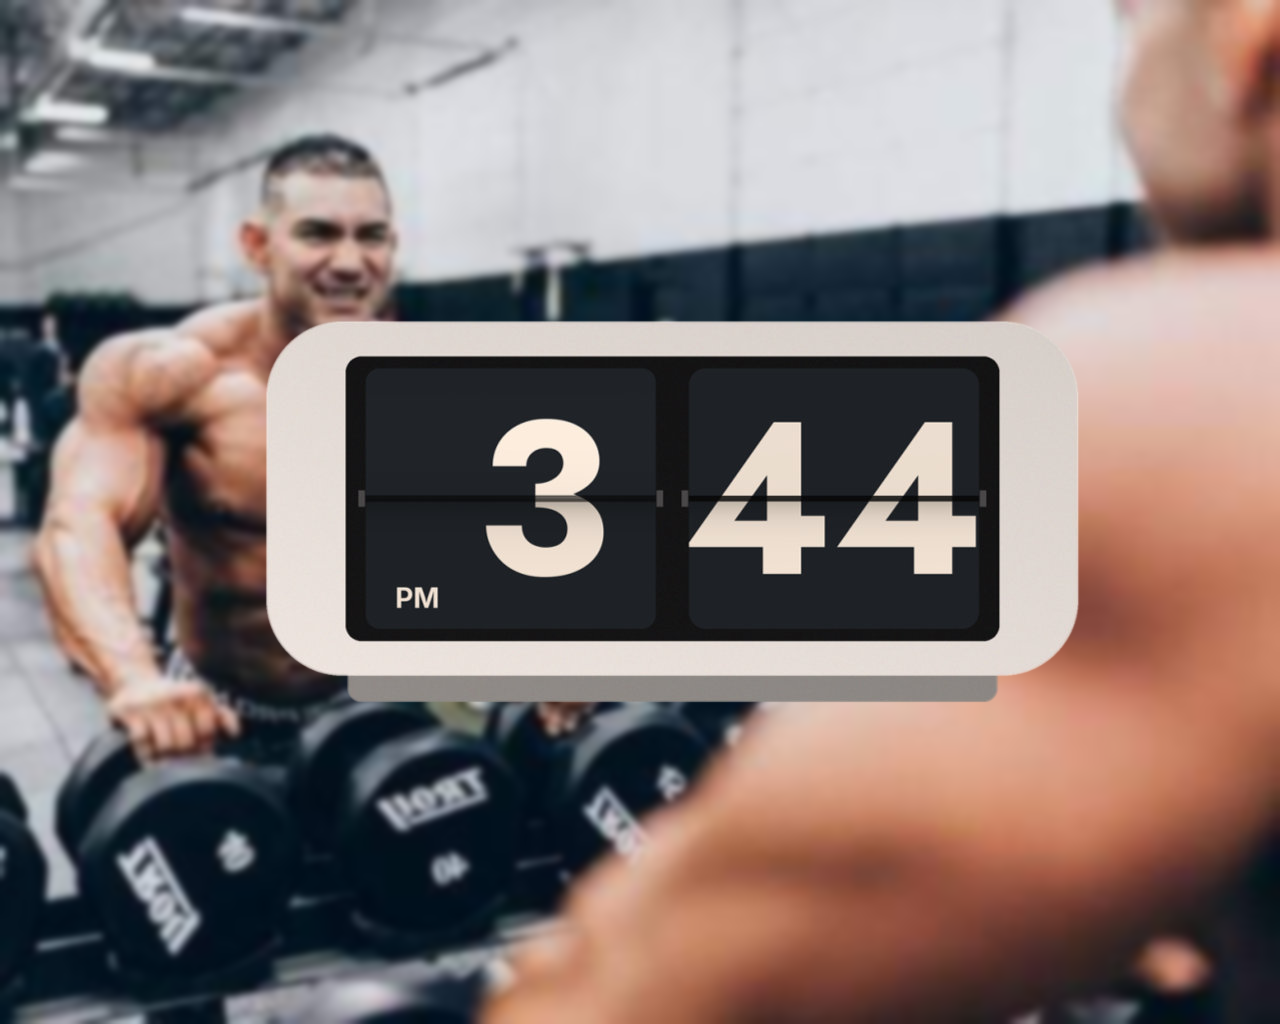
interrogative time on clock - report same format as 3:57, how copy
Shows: 3:44
